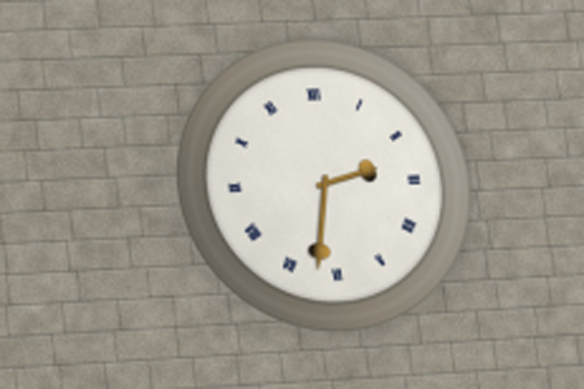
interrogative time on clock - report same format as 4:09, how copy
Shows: 2:32
